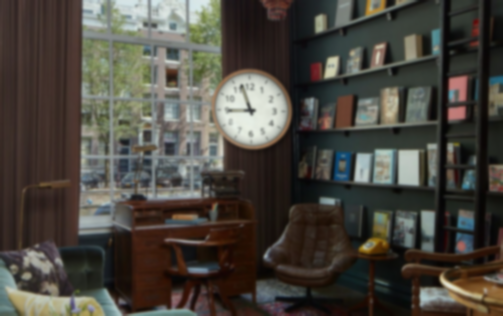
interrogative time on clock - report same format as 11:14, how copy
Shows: 8:57
